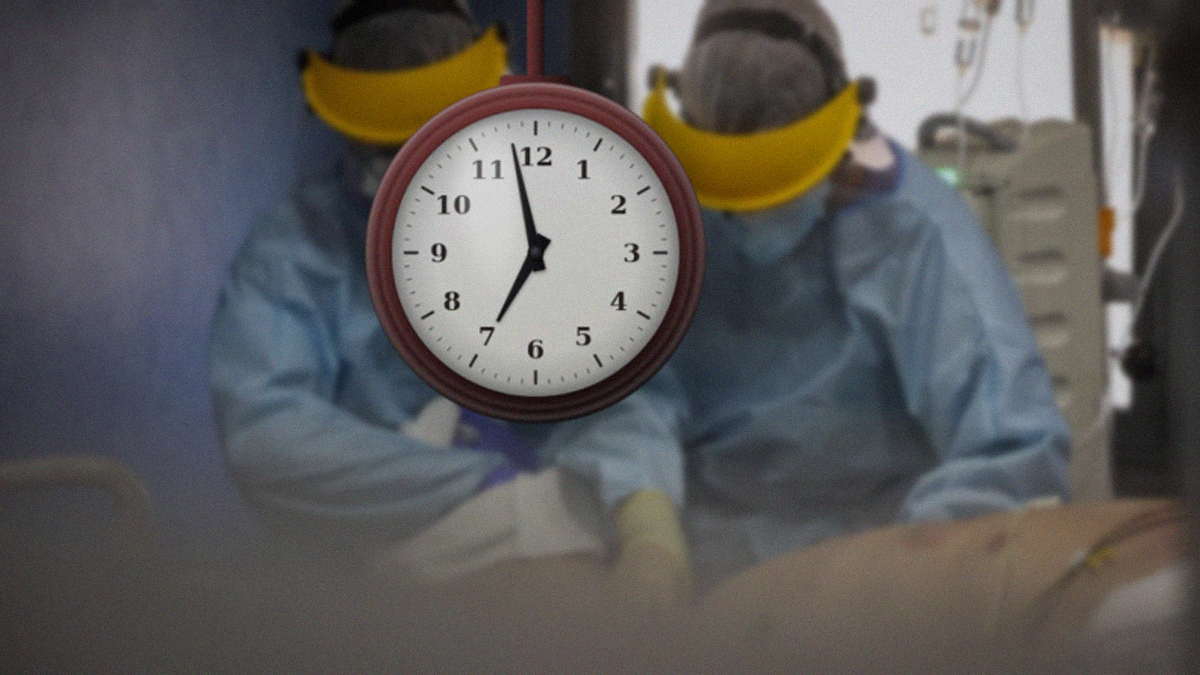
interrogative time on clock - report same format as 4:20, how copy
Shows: 6:58
